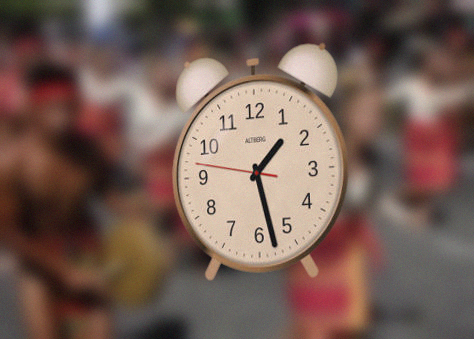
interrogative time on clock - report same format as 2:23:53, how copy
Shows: 1:27:47
